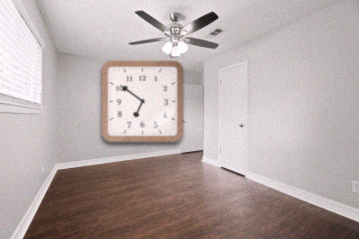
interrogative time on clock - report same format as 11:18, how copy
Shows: 6:51
